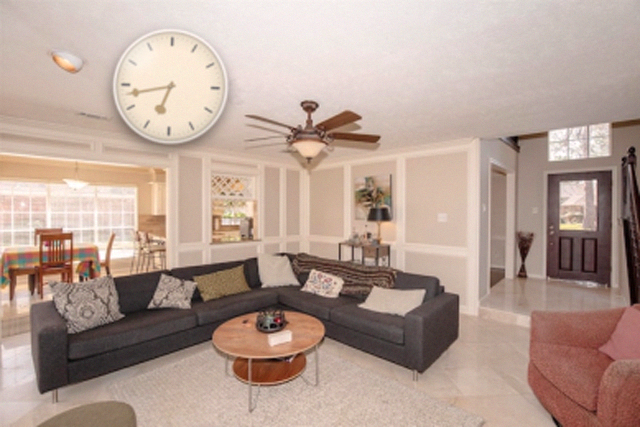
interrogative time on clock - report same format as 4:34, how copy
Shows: 6:43
